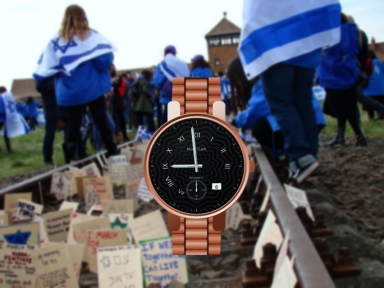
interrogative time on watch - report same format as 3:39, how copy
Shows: 8:59
